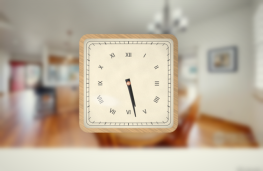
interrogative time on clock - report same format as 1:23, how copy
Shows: 5:28
